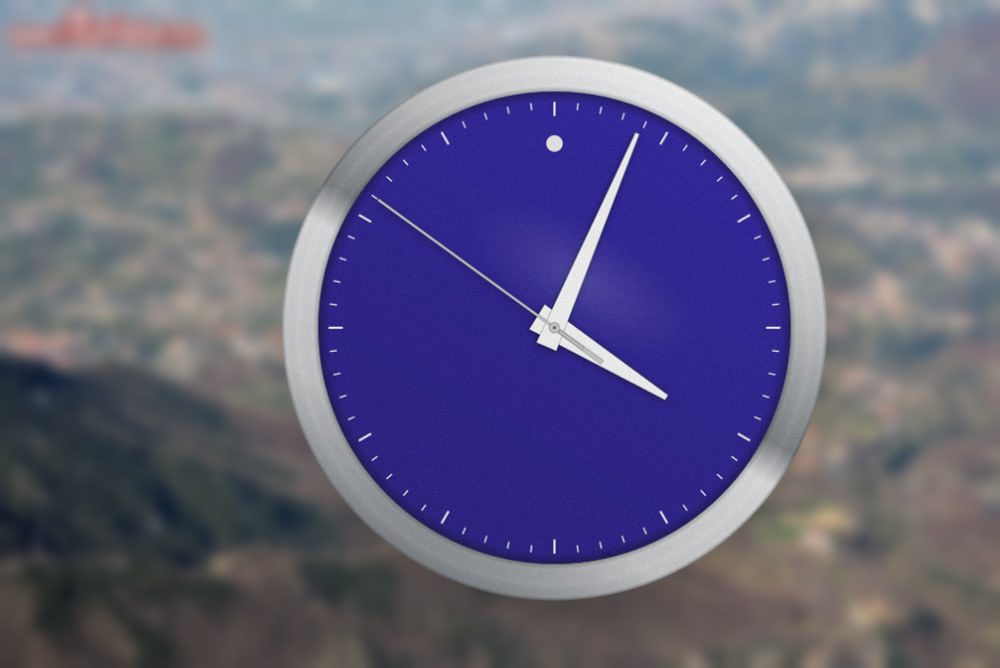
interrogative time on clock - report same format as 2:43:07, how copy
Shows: 4:03:51
